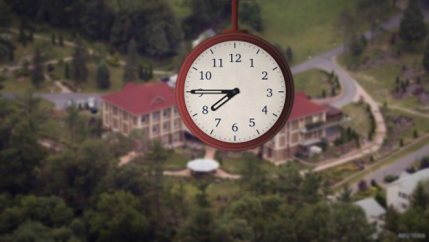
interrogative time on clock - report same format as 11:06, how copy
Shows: 7:45
